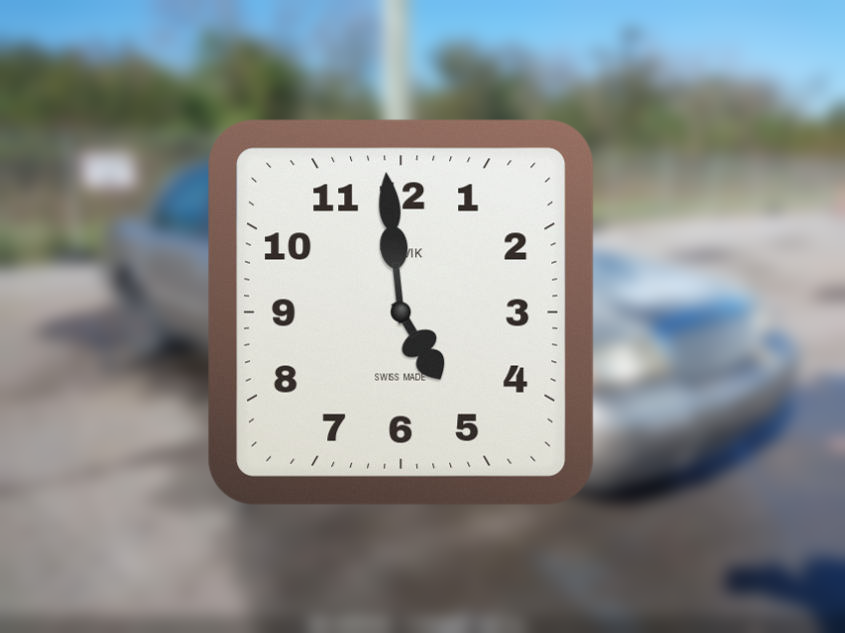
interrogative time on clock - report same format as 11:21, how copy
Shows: 4:59
